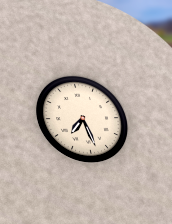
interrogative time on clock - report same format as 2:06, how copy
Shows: 7:28
